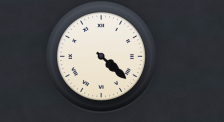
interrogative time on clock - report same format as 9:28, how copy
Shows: 4:22
